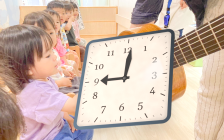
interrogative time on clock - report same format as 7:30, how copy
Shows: 9:01
